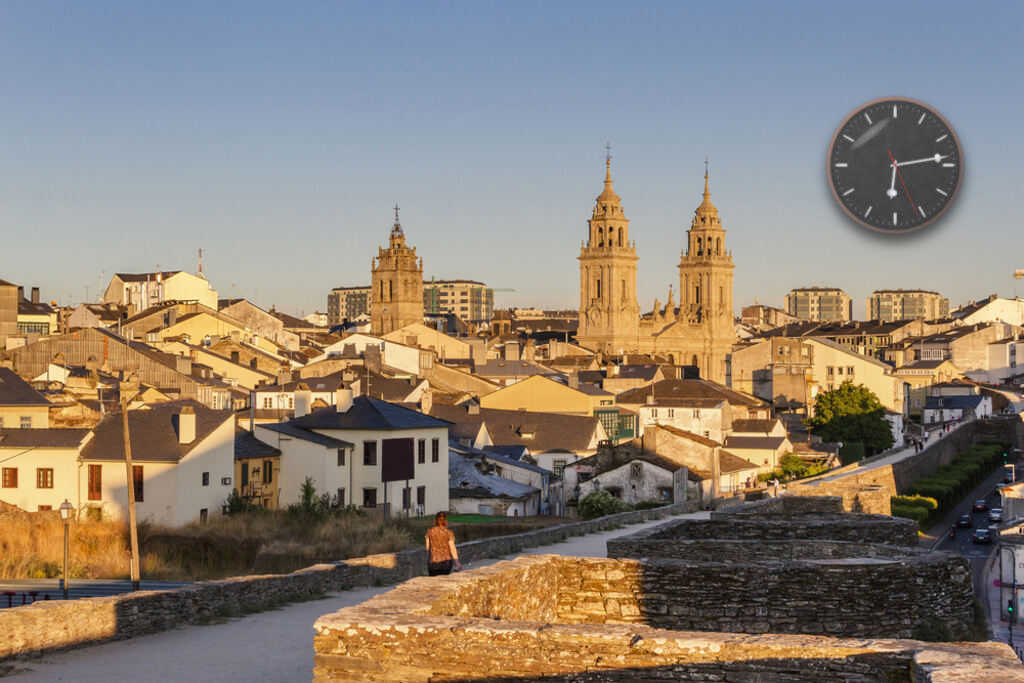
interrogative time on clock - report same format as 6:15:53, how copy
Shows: 6:13:26
